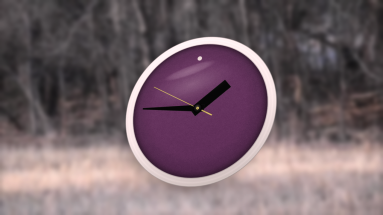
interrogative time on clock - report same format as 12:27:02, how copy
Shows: 1:45:50
